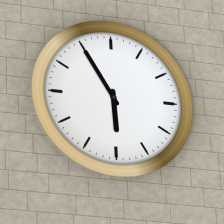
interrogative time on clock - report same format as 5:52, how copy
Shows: 5:55
